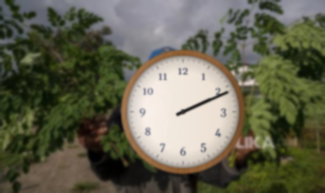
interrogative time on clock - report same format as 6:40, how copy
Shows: 2:11
